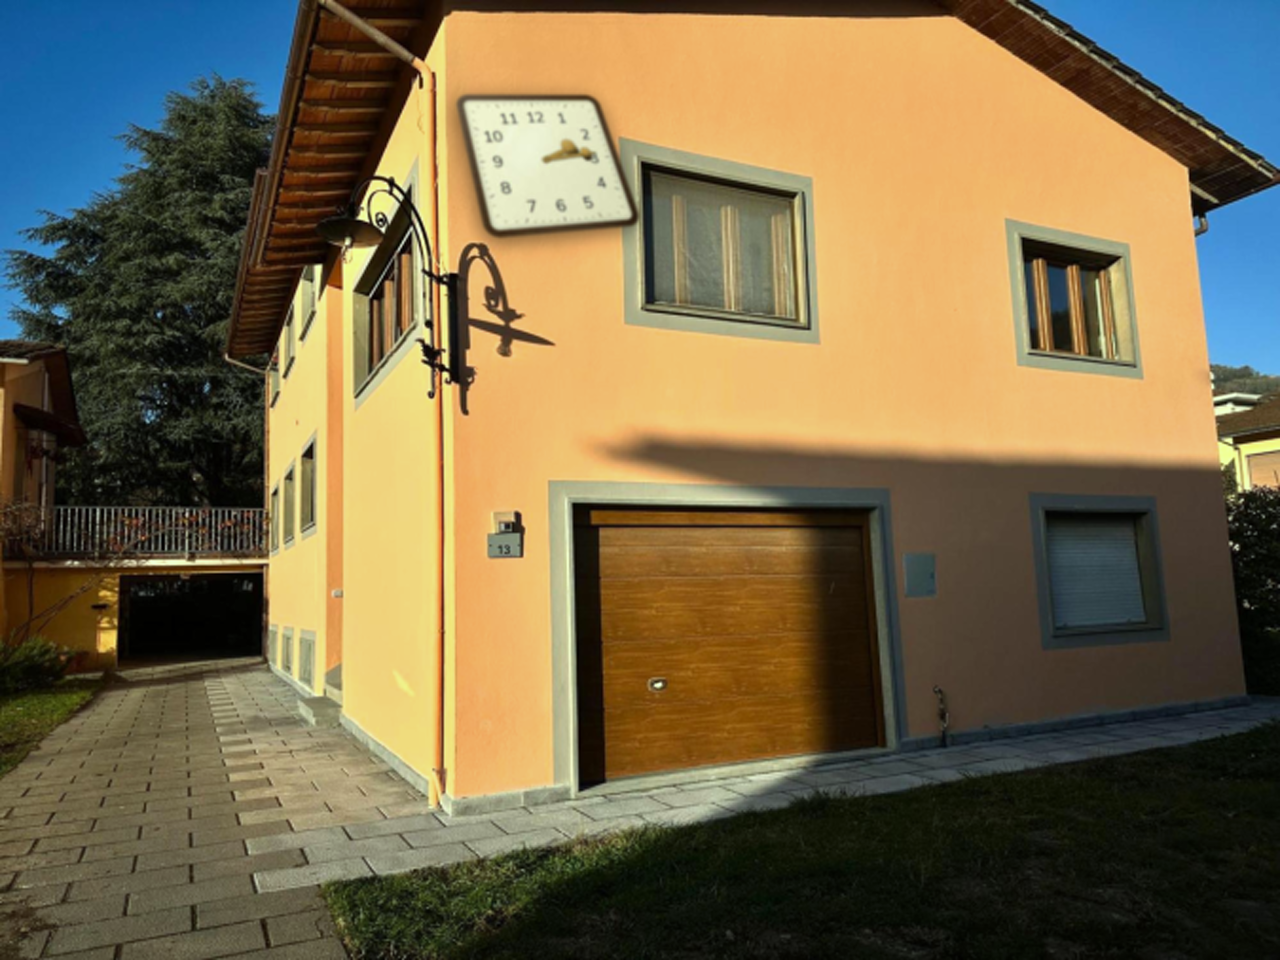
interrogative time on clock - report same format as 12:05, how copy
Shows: 2:14
